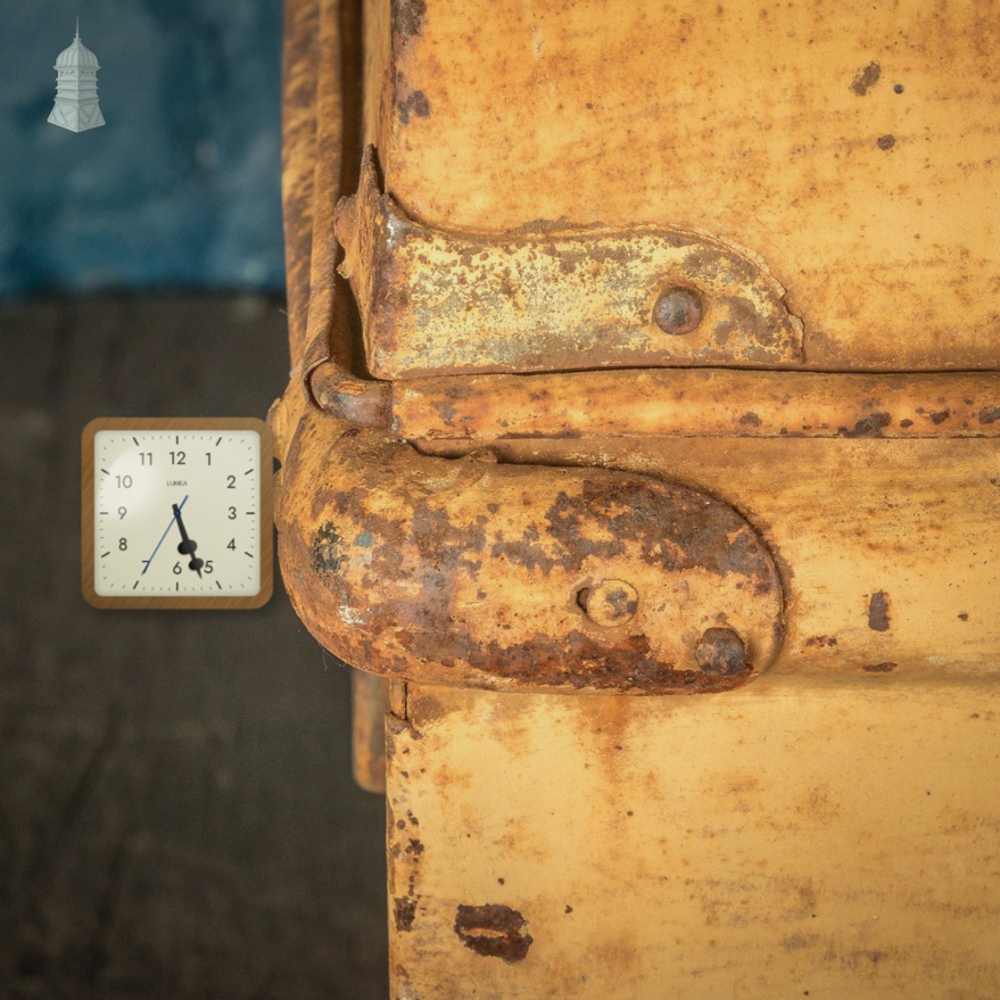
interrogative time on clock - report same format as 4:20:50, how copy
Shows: 5:26:35
